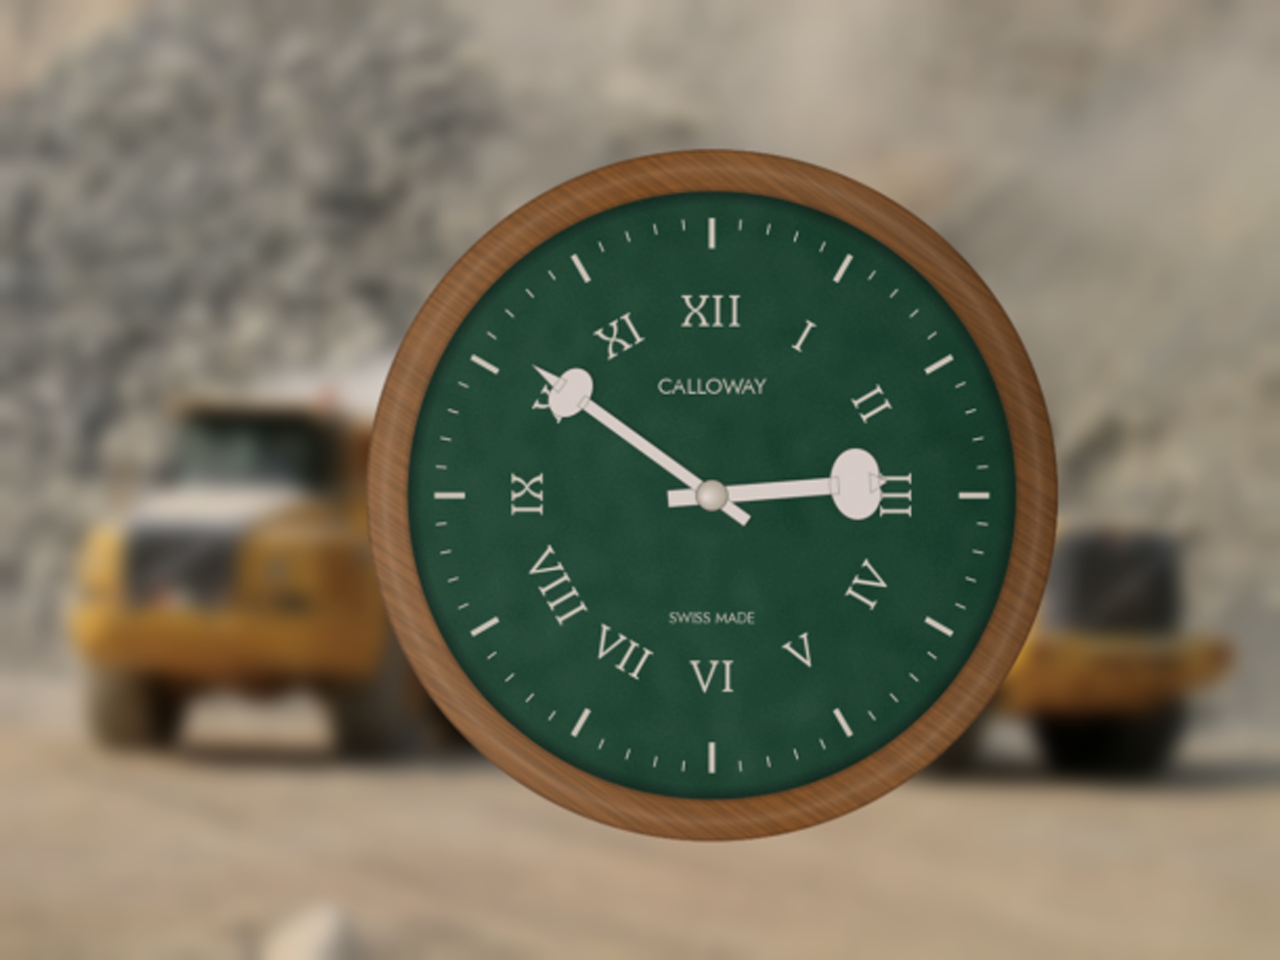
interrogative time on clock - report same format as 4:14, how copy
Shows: 2:51
